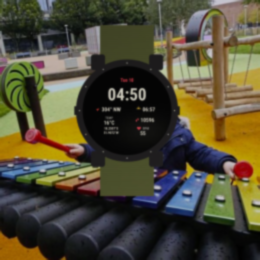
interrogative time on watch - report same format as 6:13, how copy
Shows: 4:50
